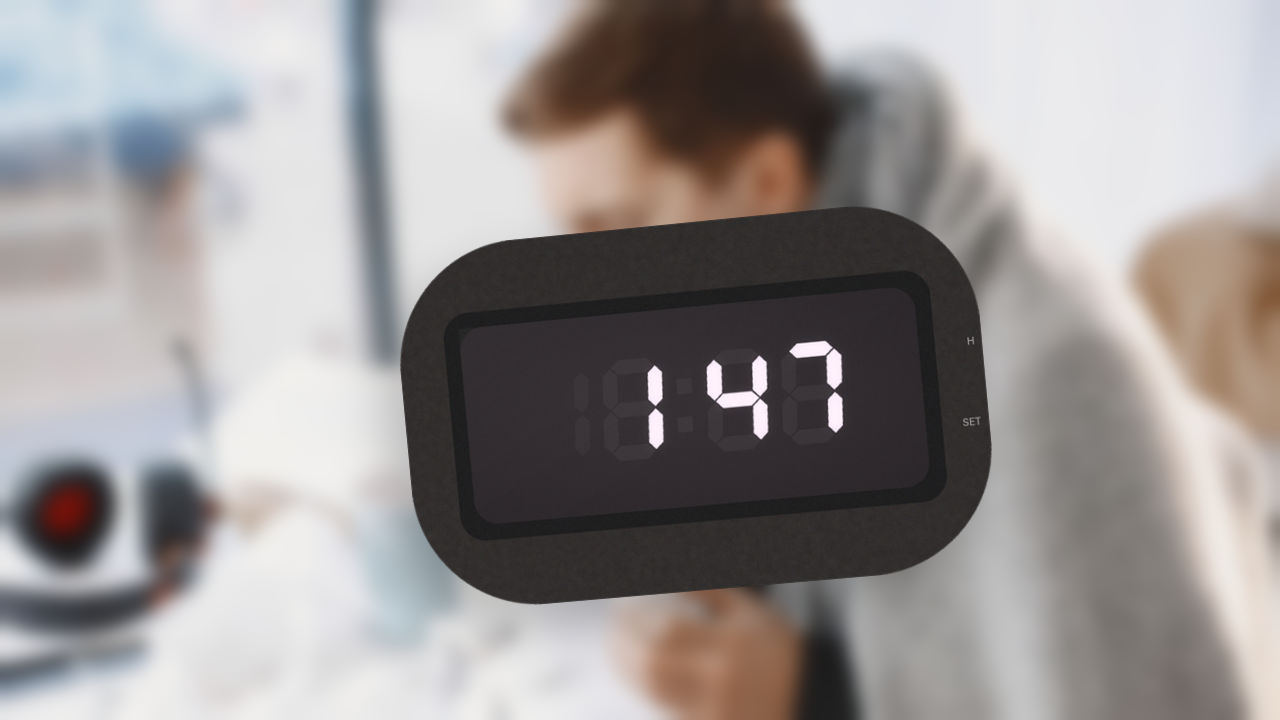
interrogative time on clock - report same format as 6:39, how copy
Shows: 1:47
